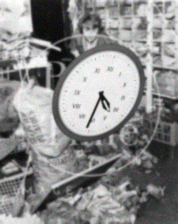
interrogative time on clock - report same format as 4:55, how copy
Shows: 4:31
